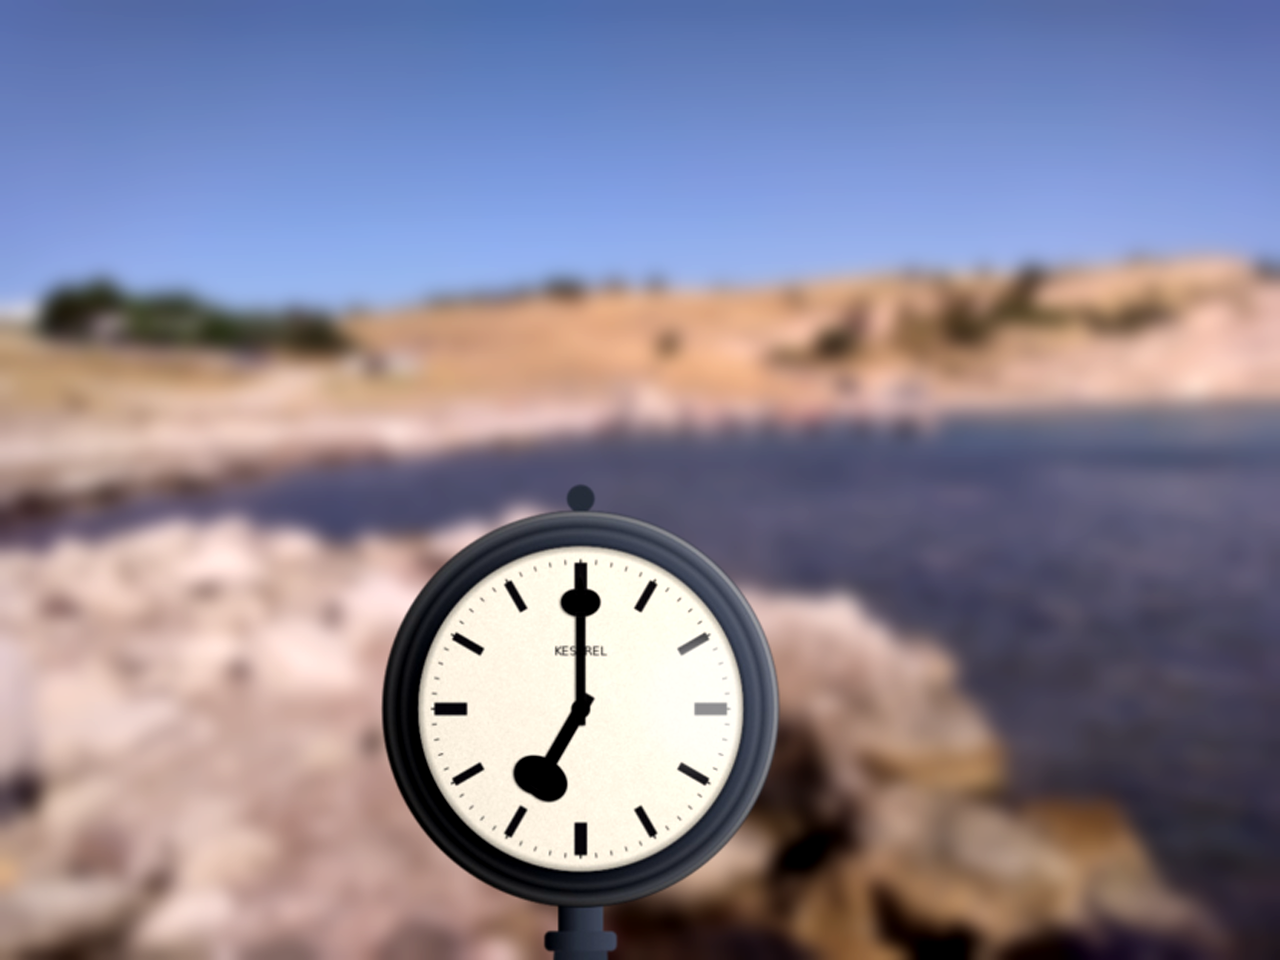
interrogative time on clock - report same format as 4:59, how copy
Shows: 7:00
